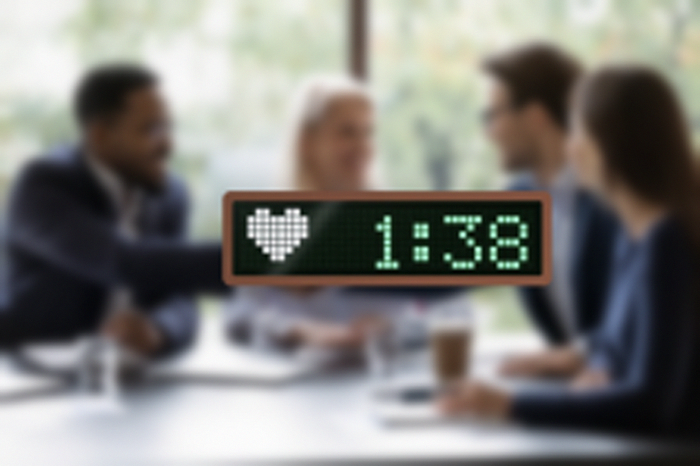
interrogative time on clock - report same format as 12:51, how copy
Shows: 1:38
